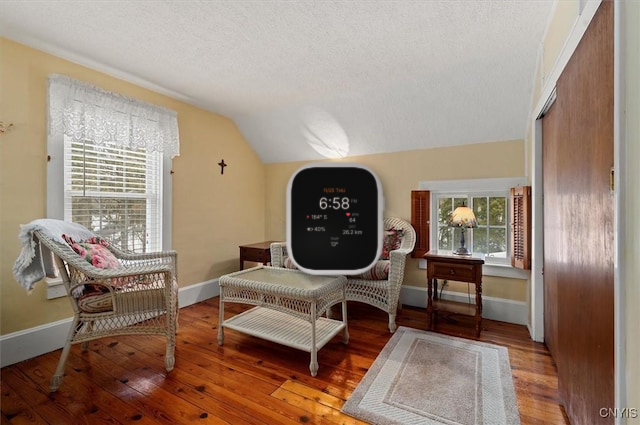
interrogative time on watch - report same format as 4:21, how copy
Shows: 6:58
